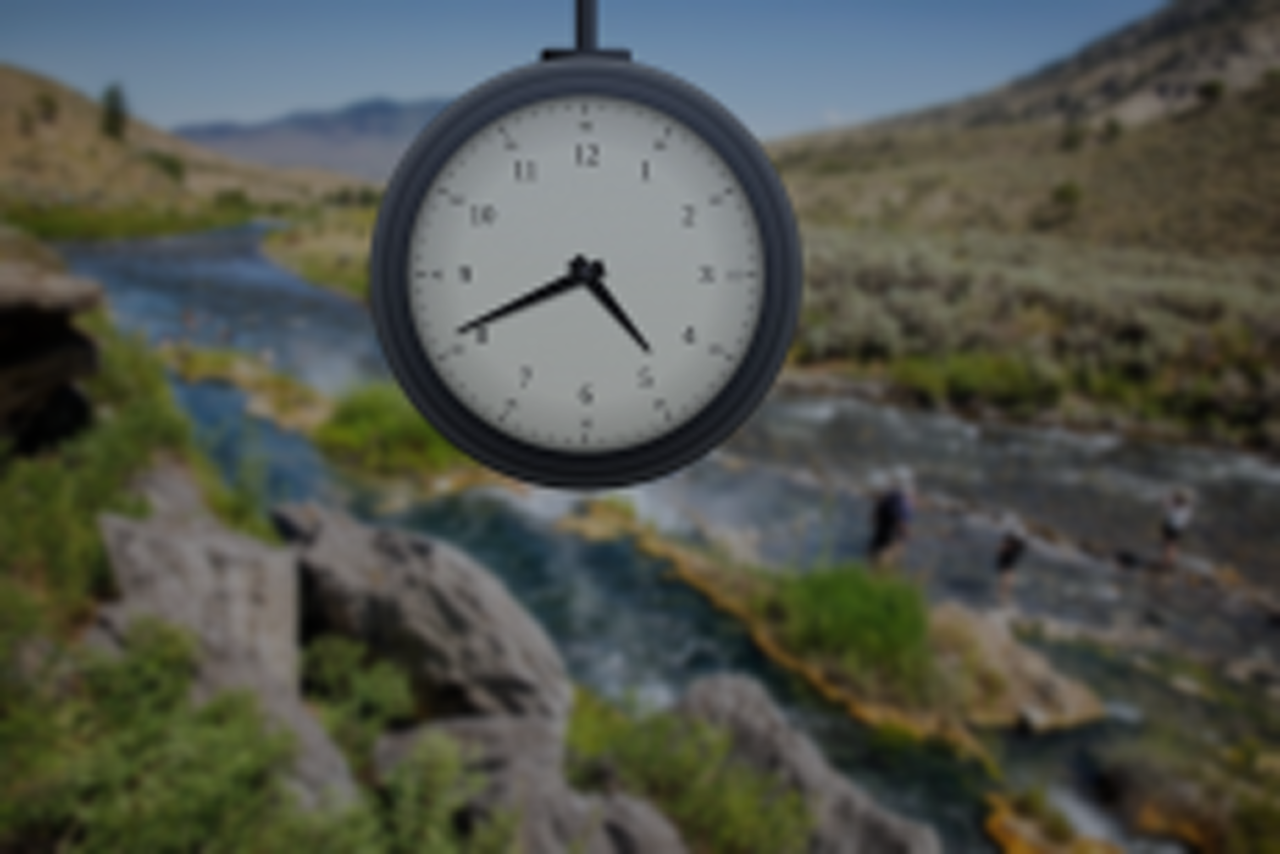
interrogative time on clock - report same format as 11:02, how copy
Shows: 4:41
